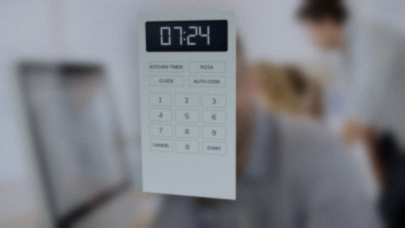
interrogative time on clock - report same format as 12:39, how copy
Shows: 7:24
